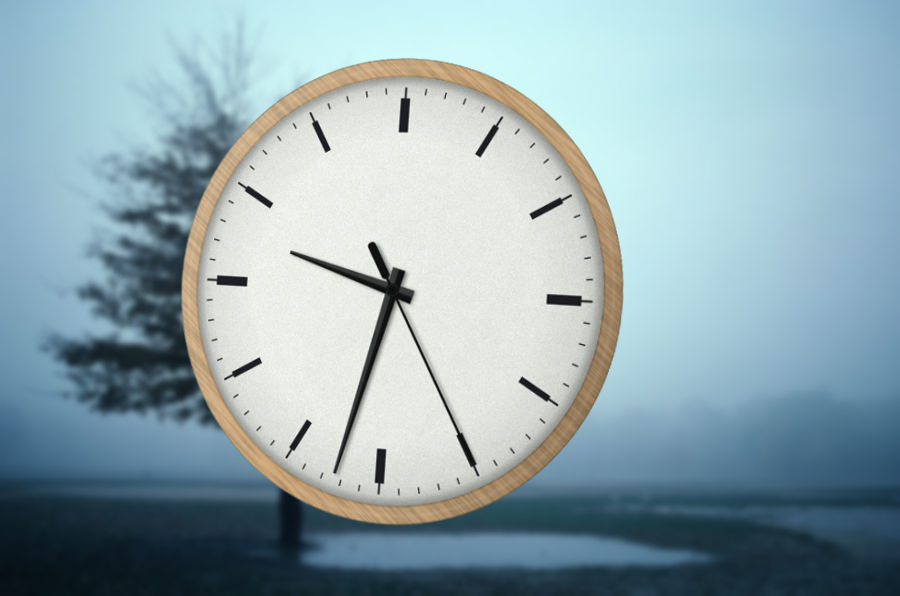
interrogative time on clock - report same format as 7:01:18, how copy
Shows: 9:32:25
